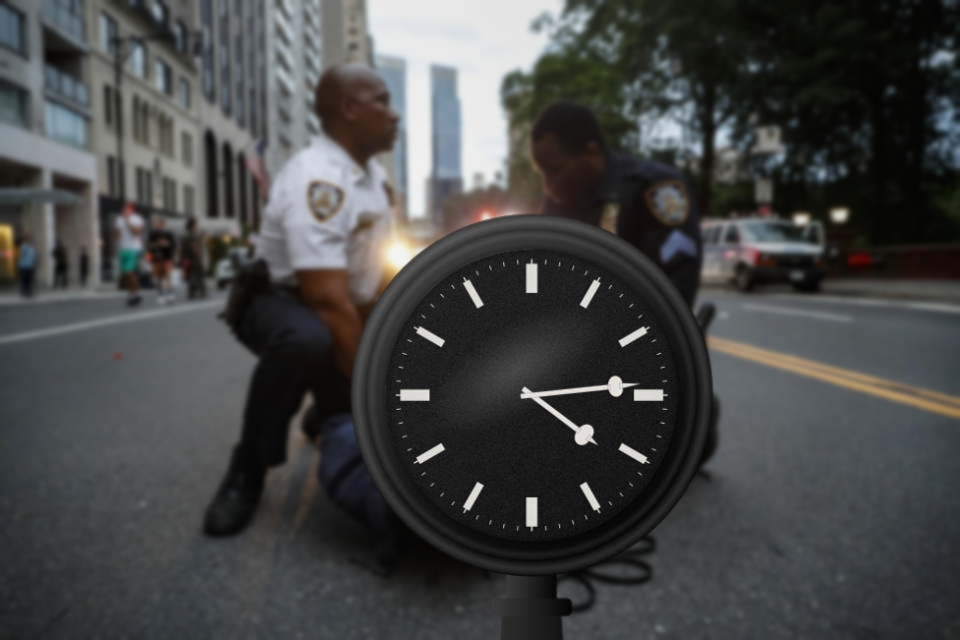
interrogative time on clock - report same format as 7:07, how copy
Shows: 4:14
